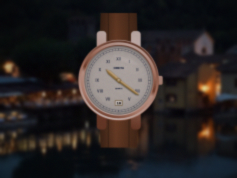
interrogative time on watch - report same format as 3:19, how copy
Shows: 10:21
